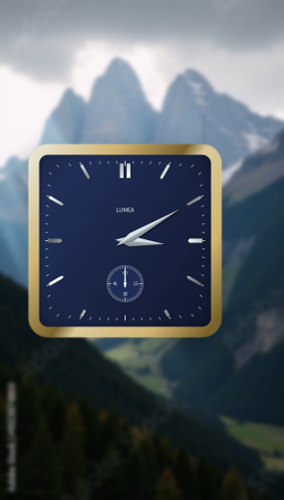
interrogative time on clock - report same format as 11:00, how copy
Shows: 3:10
